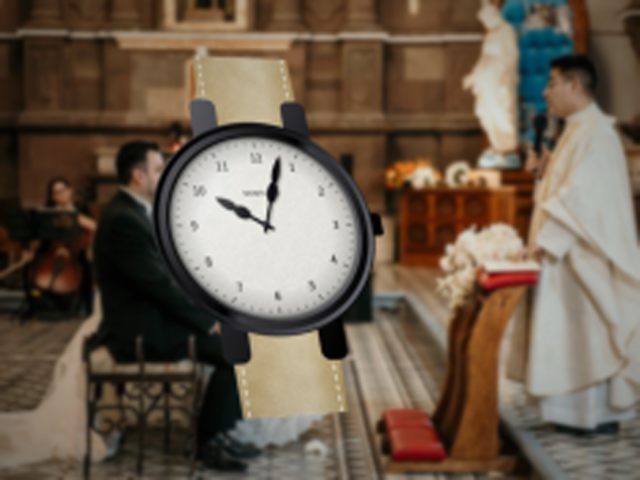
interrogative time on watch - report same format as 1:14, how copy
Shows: 10:03
